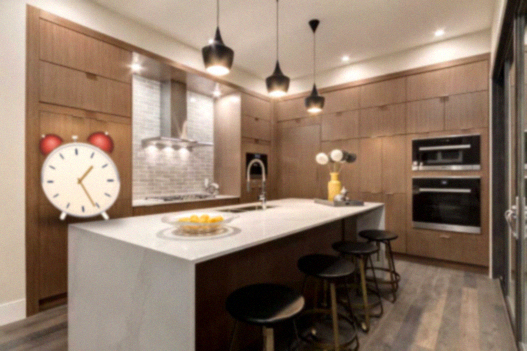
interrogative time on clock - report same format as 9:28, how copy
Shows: 1:26
